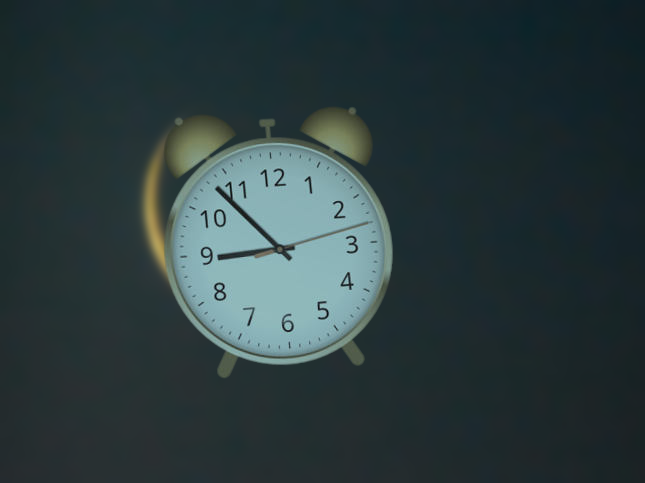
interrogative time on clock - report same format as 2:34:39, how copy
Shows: 8:53:13
